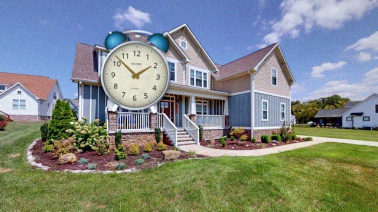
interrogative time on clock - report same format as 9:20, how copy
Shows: 1:52
